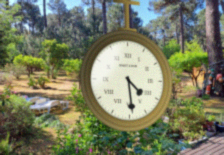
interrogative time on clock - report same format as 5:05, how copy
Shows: 4:29
